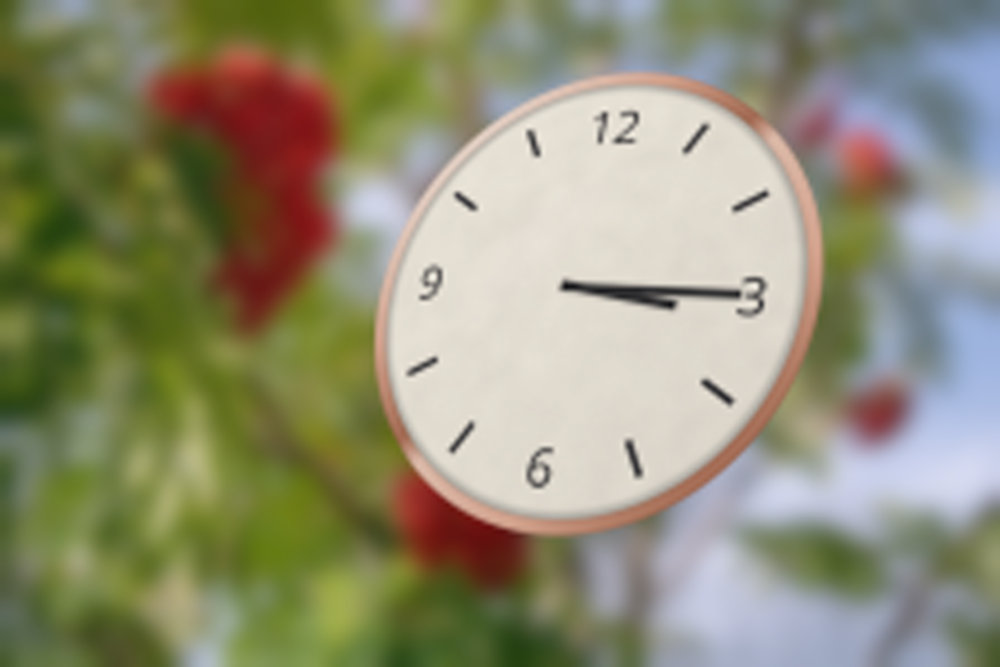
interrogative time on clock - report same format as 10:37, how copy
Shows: 3:15
